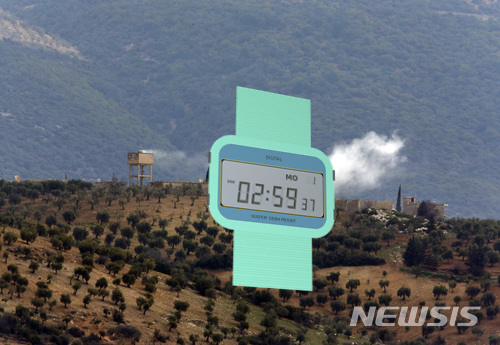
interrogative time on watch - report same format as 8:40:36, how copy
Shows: 2:59:37
